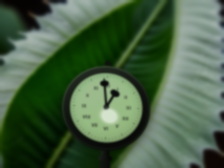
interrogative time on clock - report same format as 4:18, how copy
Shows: 12:59
